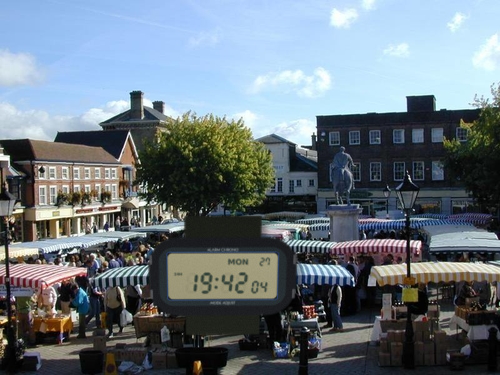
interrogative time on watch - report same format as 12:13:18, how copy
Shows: 19:42:04
